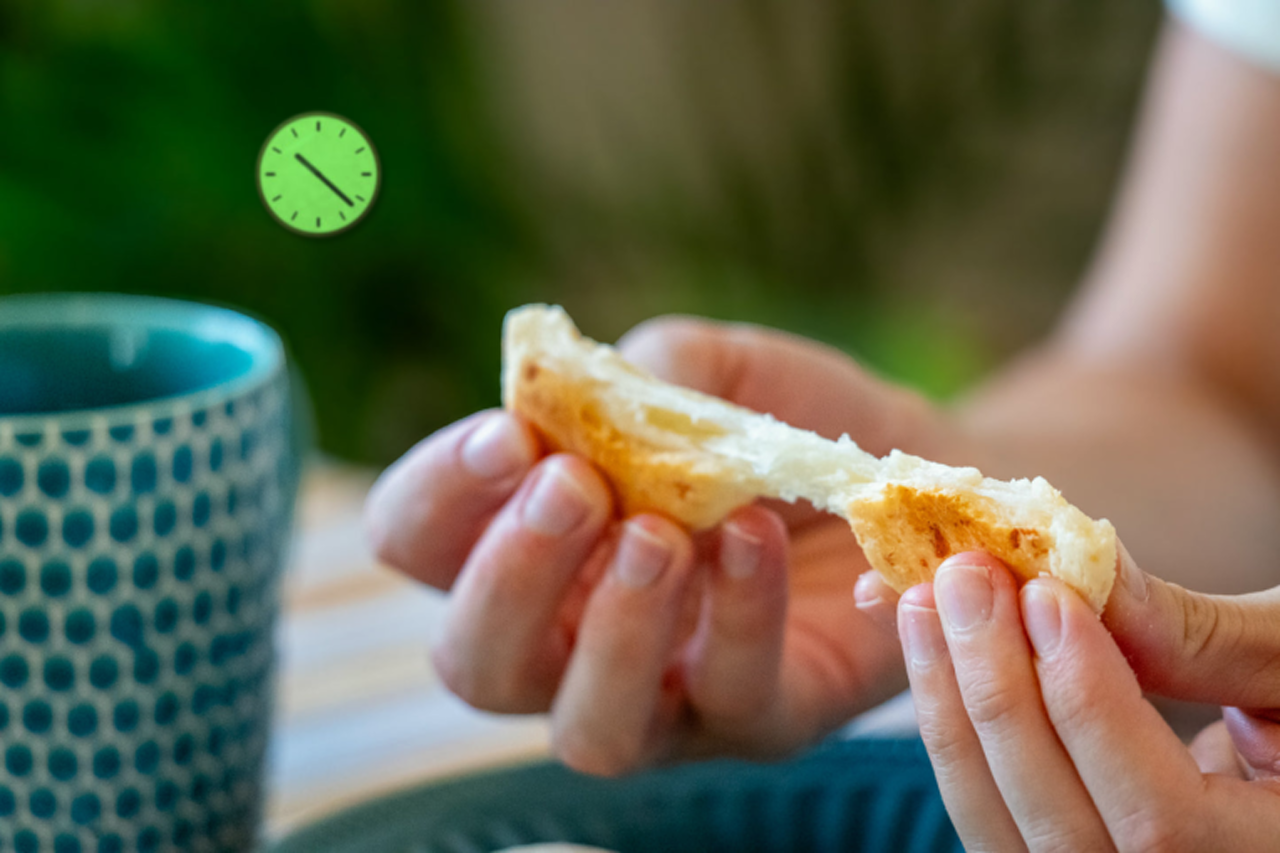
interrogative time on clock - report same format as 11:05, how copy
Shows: 10:22
